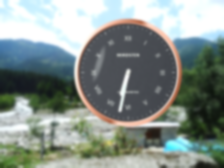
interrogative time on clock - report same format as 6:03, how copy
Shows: 6:32
